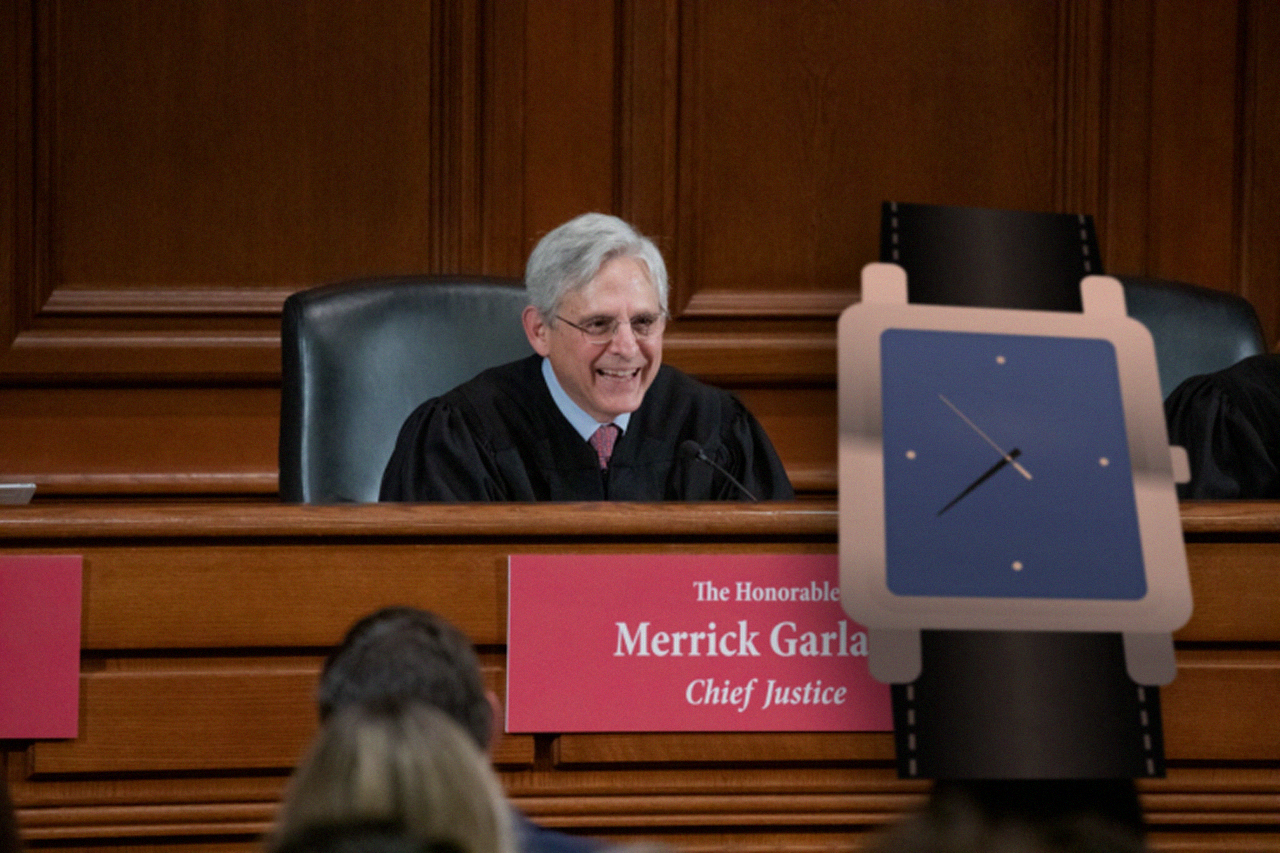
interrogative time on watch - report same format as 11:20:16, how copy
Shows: 7:37:53
